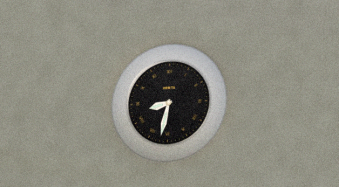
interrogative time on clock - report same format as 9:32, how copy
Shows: 8:32
